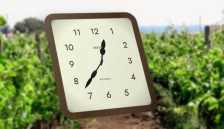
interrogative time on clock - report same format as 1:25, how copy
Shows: 12:37
